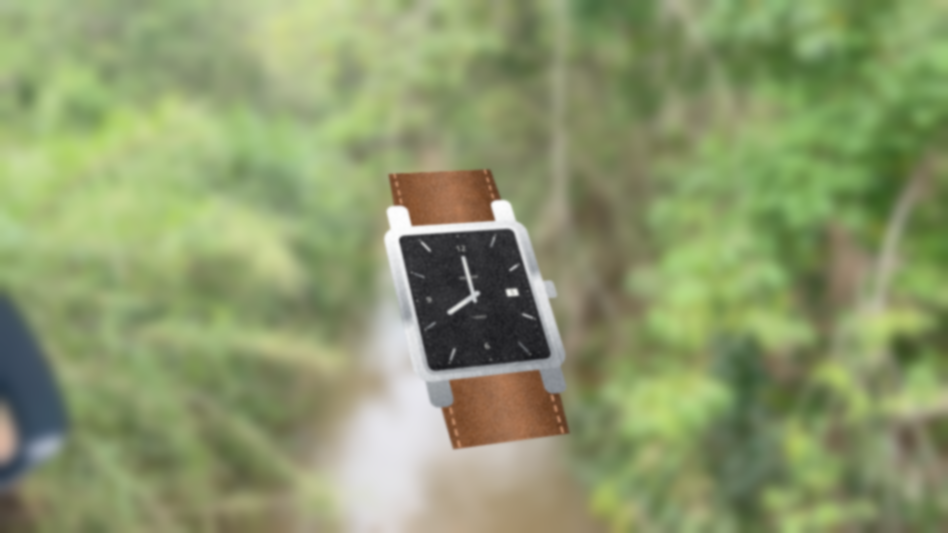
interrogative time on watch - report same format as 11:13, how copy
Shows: 8:00
